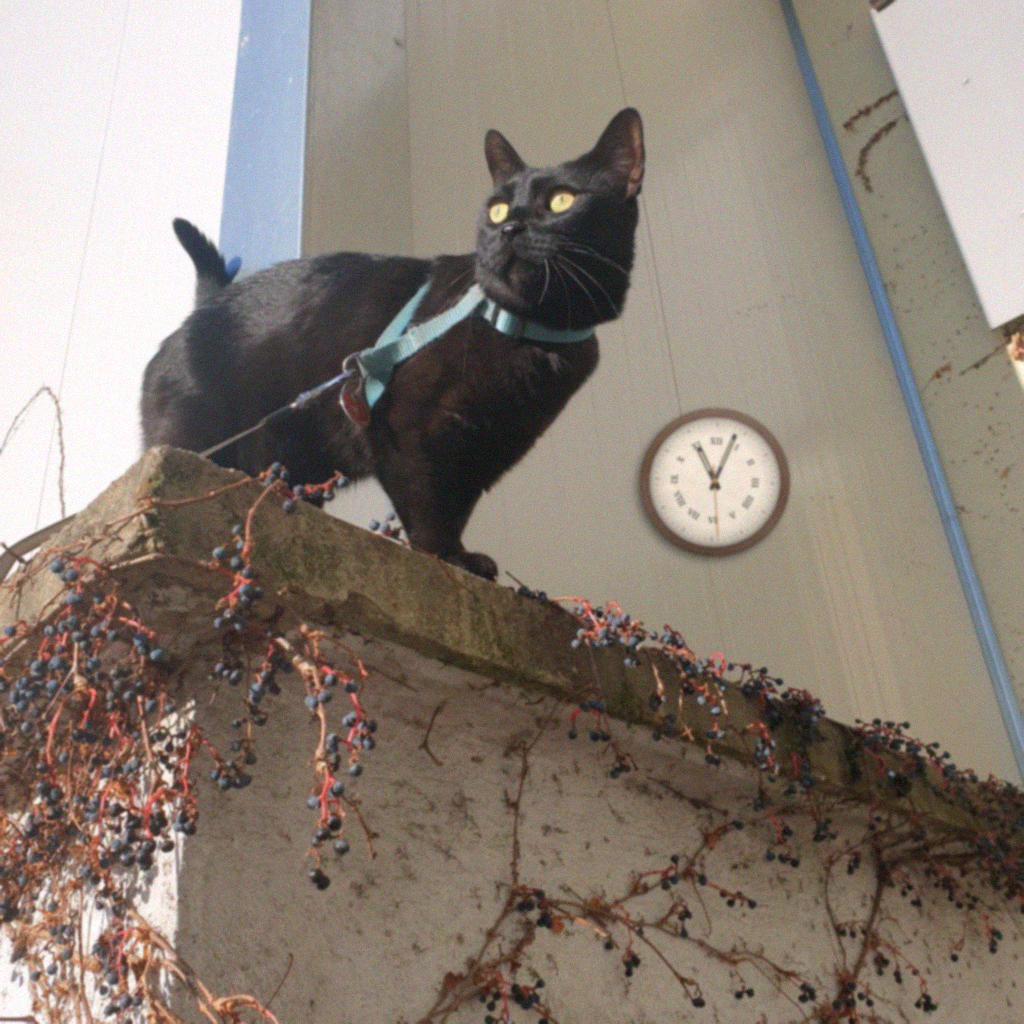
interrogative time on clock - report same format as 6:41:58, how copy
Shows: 11:03:29
